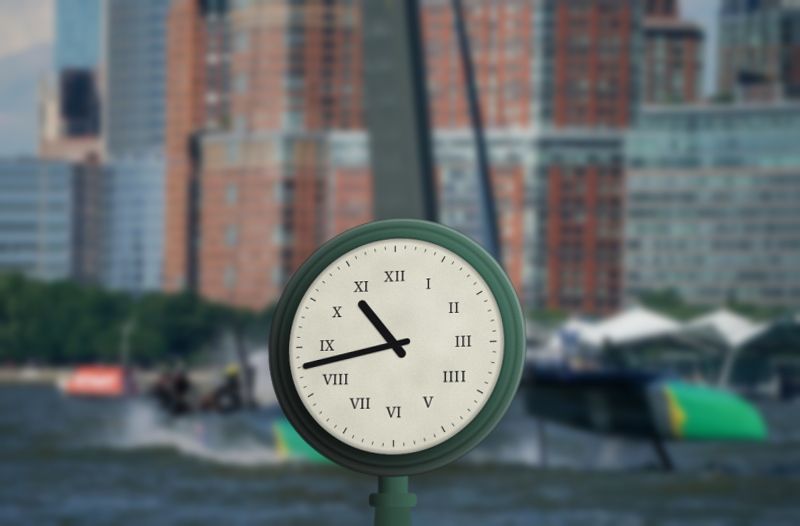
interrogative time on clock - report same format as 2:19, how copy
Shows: 10:43
